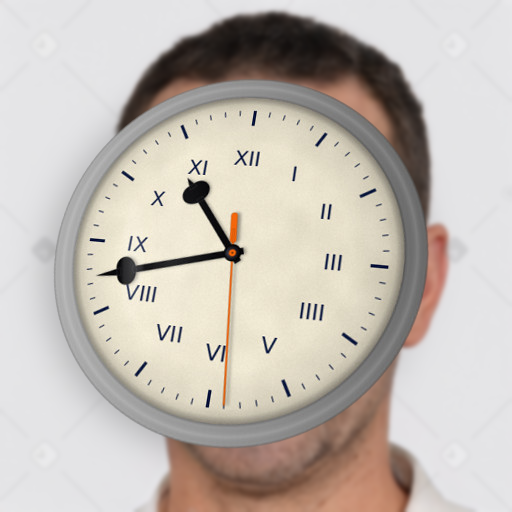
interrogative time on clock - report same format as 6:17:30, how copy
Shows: 10:42:29
